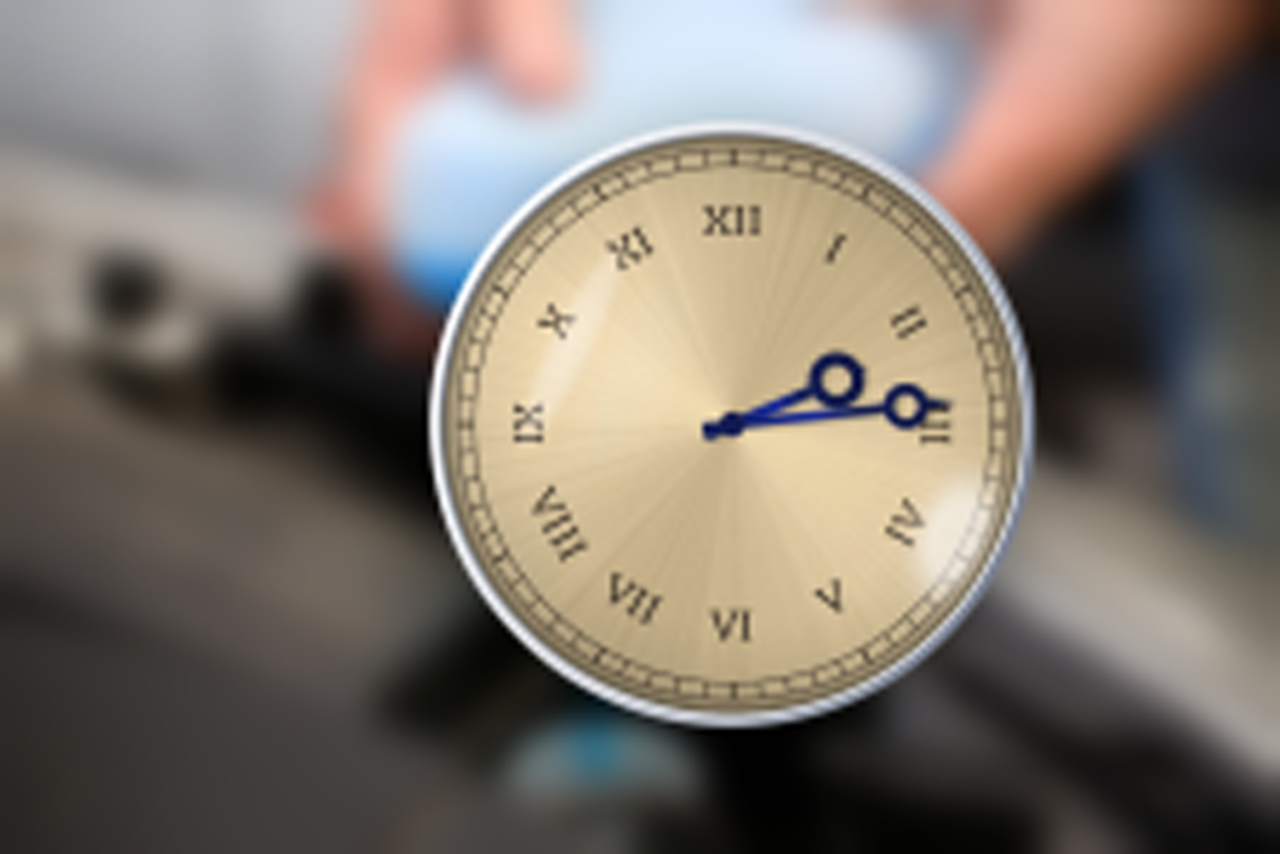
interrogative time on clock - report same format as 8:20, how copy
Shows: 2:14
